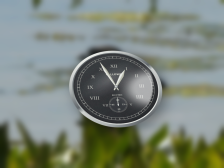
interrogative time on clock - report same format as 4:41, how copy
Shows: 12:56
